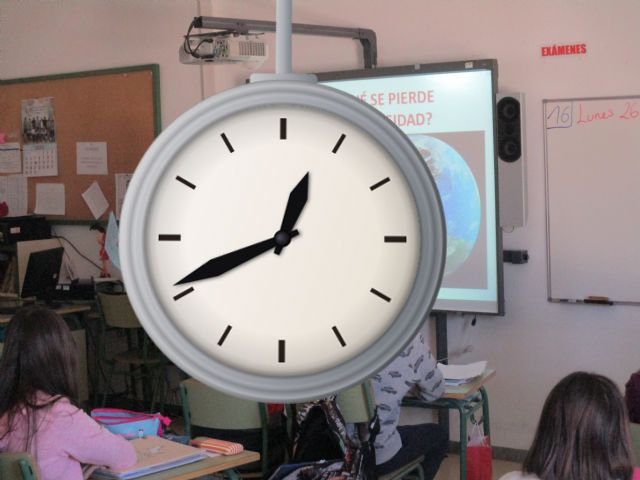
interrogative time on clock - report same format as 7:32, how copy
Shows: 12:41
